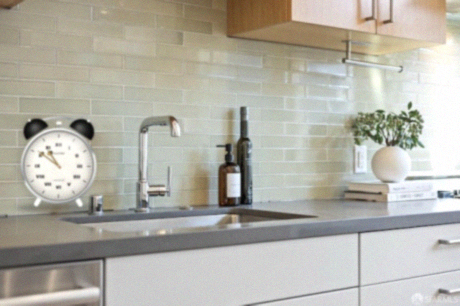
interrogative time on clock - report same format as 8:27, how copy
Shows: 10:51
